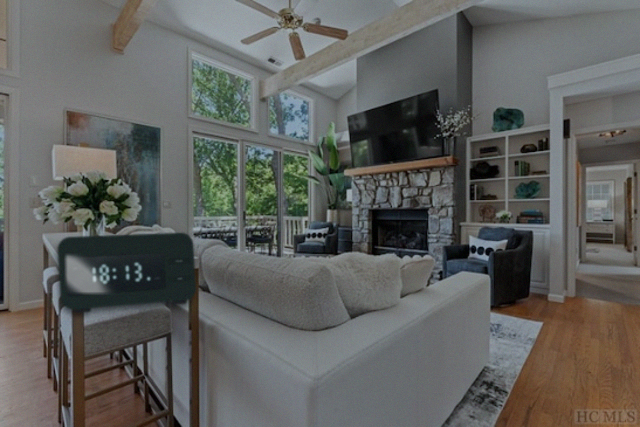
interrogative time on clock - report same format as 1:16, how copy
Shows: 18:13
